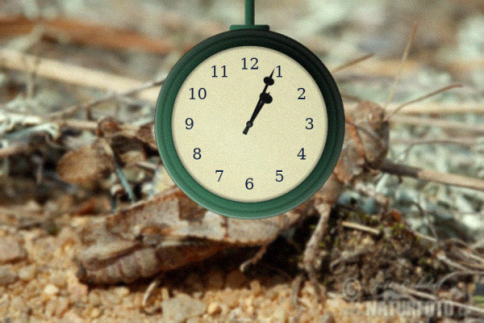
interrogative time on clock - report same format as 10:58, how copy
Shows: 1:04
